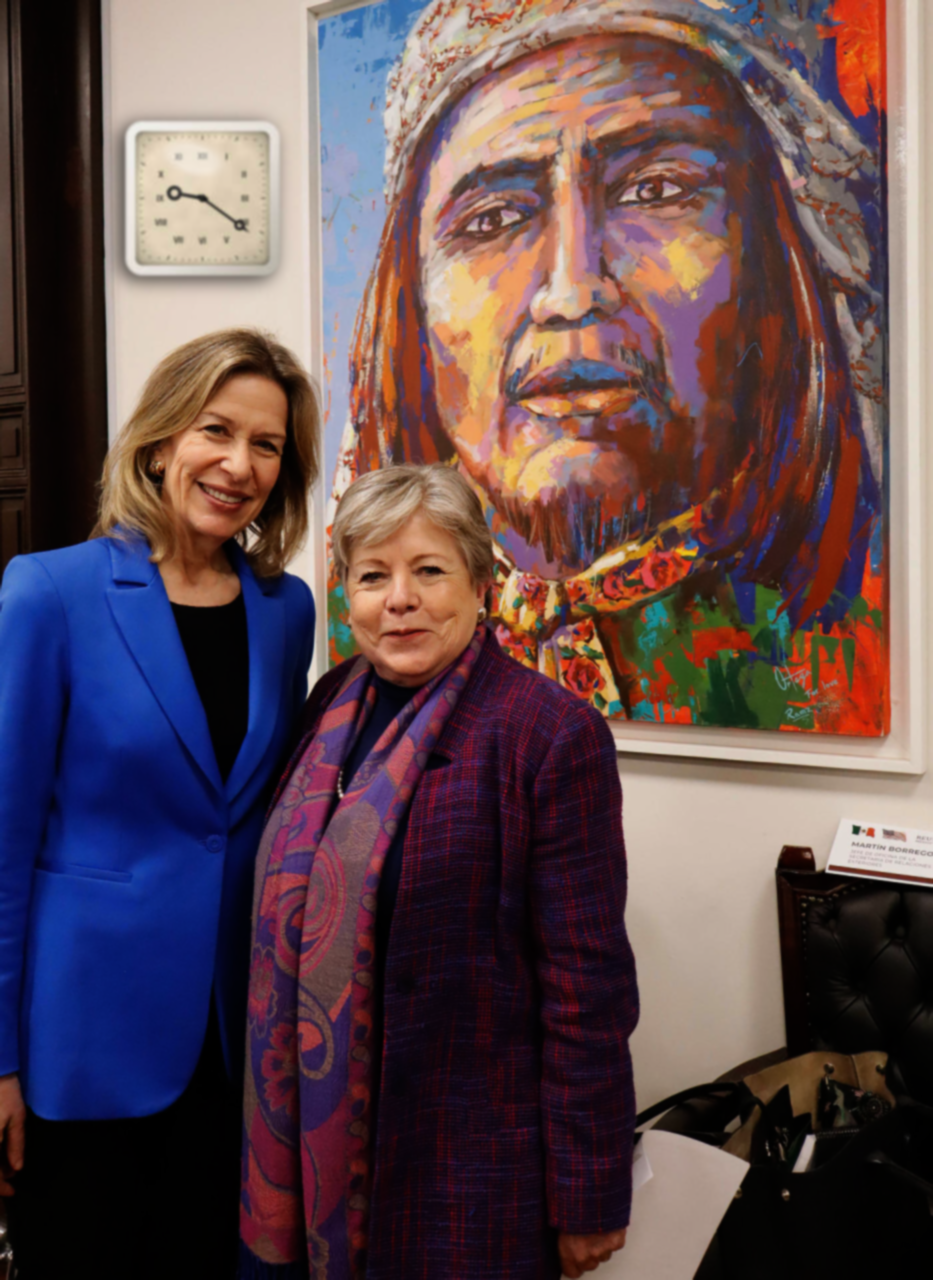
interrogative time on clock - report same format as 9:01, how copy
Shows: 9:21
